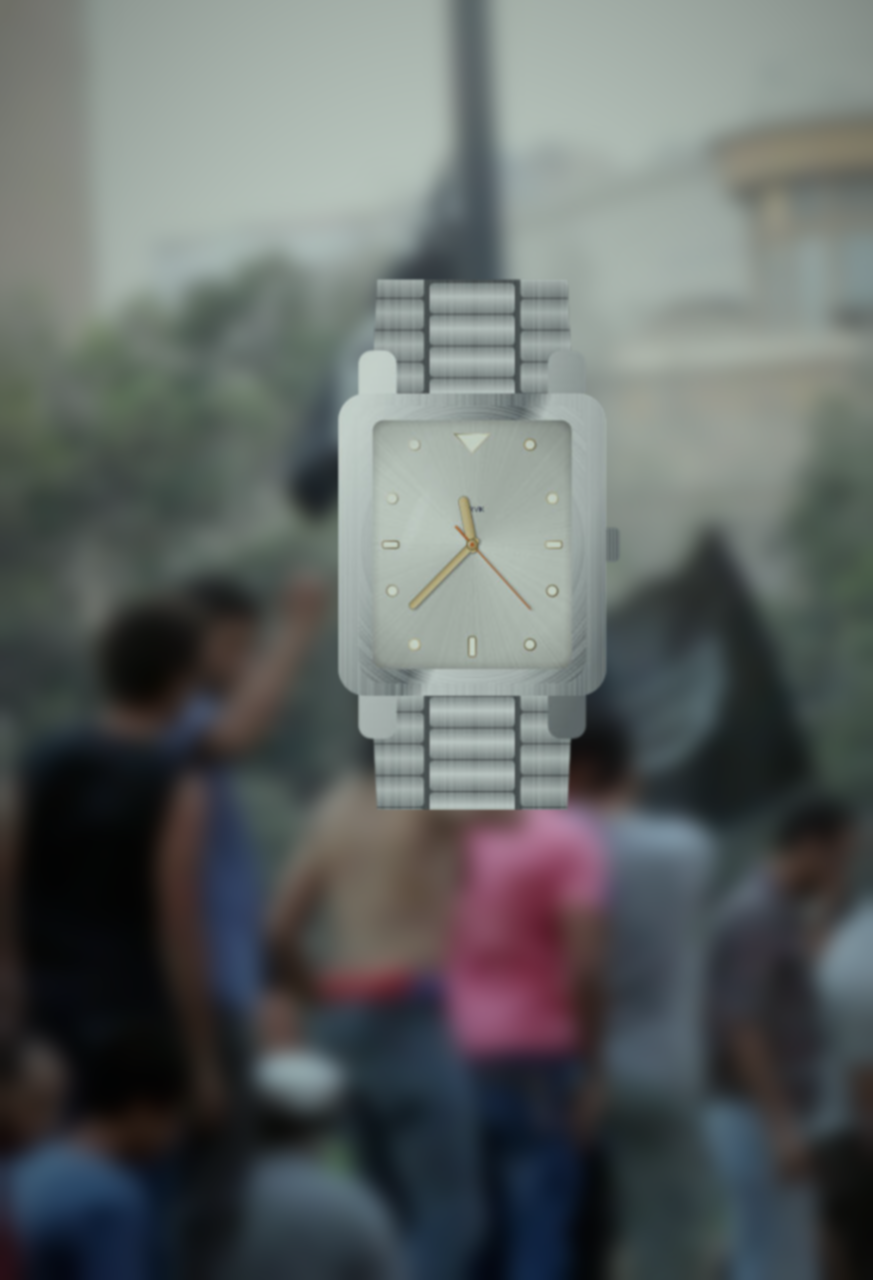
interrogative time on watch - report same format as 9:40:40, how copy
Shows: 11:37:23
